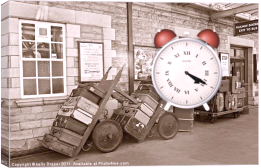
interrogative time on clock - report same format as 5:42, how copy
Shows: 4:20
